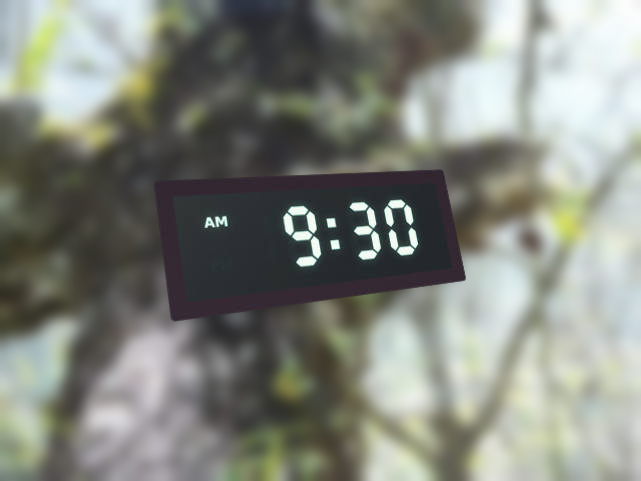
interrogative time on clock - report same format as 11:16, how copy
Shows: 9:30
